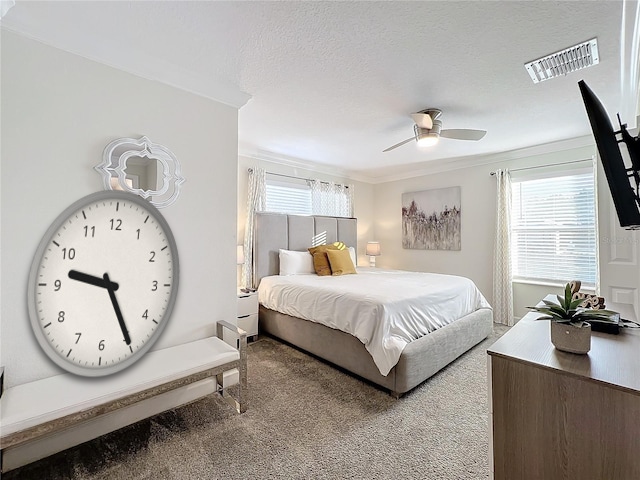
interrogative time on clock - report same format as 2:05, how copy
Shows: 9:25
